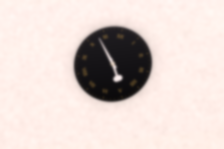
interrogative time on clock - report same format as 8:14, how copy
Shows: 4:53
